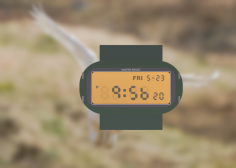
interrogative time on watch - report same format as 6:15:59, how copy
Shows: 9:56:20
